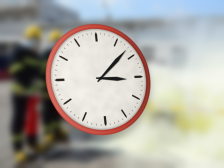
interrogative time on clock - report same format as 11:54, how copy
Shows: 3:08
